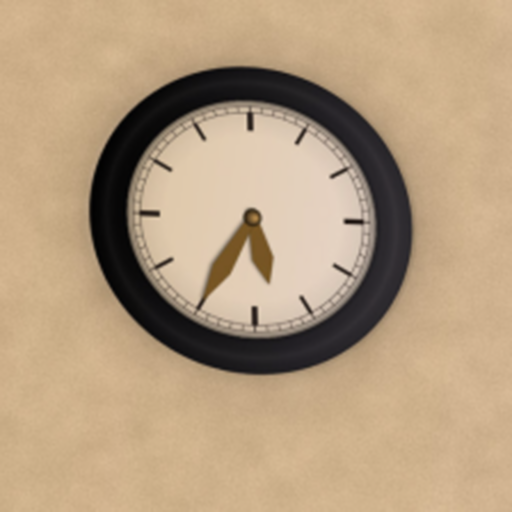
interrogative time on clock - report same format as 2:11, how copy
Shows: 5:35
